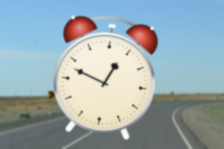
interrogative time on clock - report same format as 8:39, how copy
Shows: 12:48
